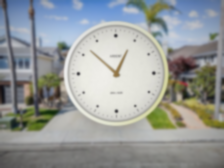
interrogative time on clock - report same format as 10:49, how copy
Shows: 12:52
